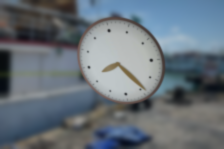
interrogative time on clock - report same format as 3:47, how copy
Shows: 8:24
